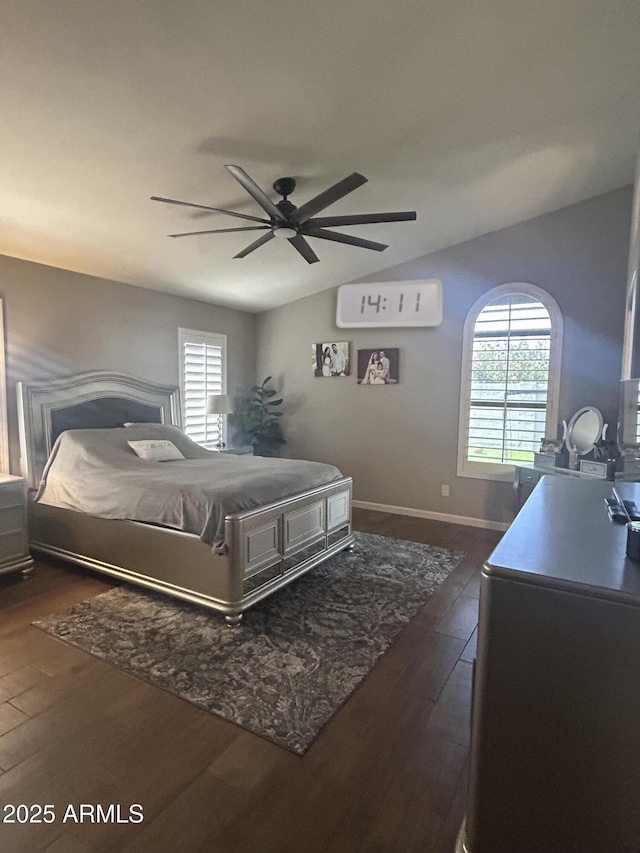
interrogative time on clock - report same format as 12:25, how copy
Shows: 14:11
